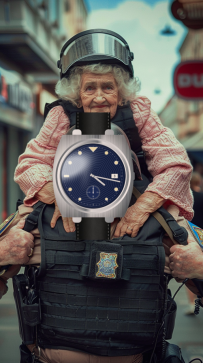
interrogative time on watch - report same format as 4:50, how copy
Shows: 4:17
